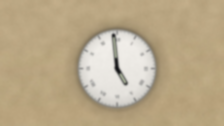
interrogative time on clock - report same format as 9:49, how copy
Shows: 4:59
